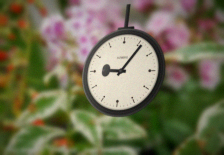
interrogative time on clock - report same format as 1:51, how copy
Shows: 9:06
